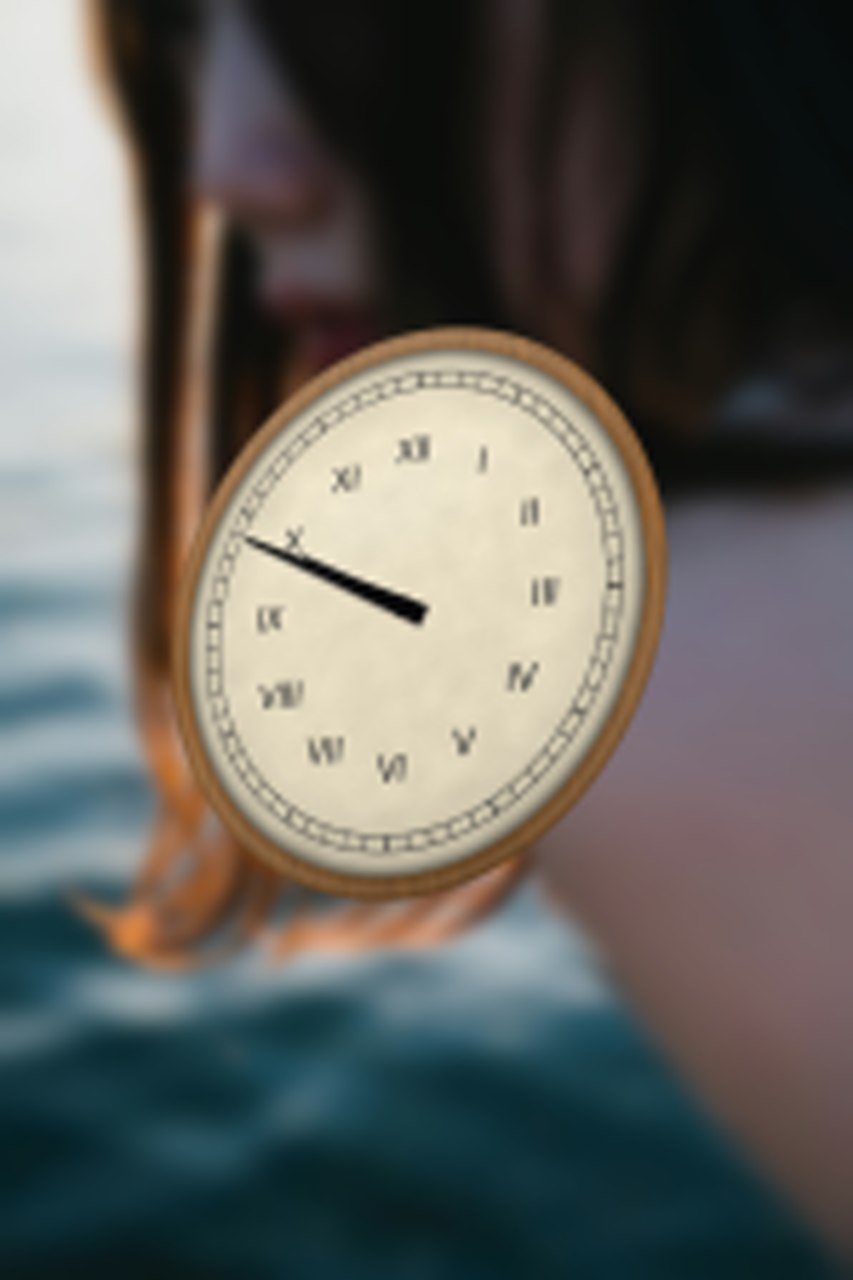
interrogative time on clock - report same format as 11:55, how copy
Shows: 9:49
